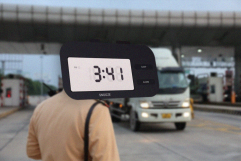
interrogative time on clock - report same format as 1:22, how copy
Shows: 3:41
